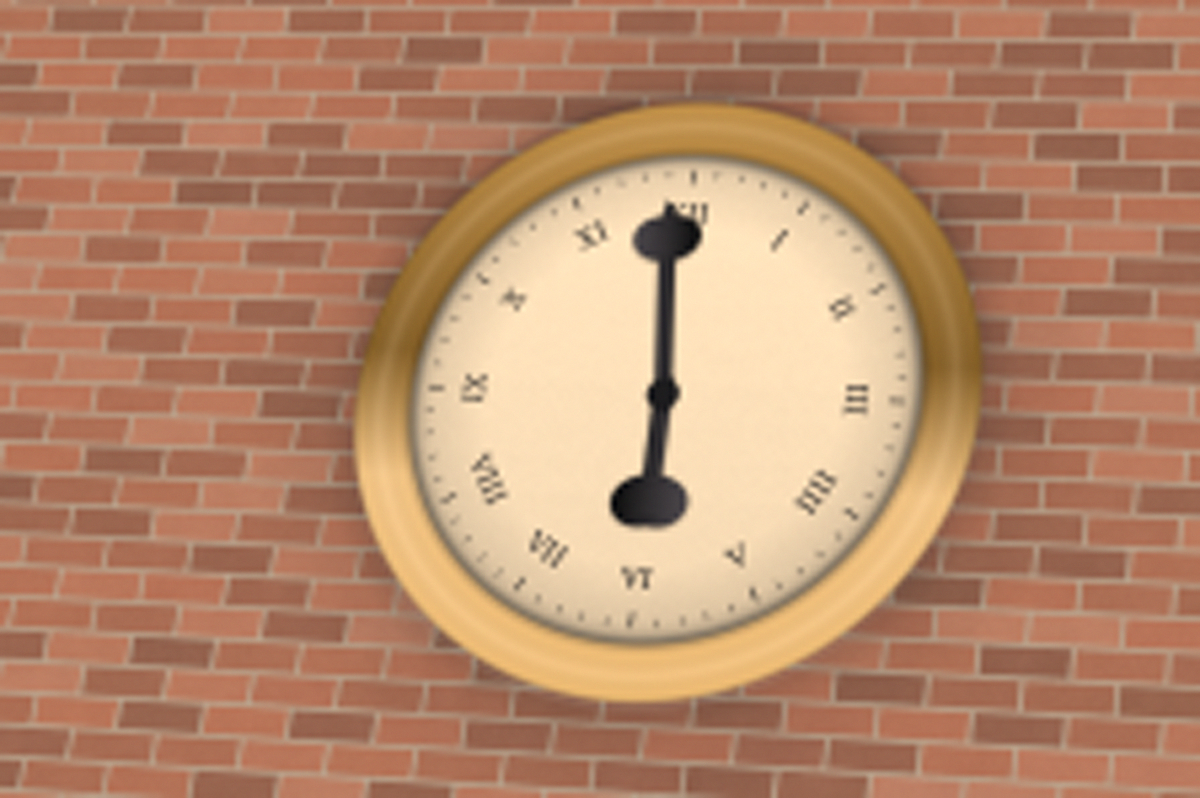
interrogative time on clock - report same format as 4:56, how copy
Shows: 5:59
